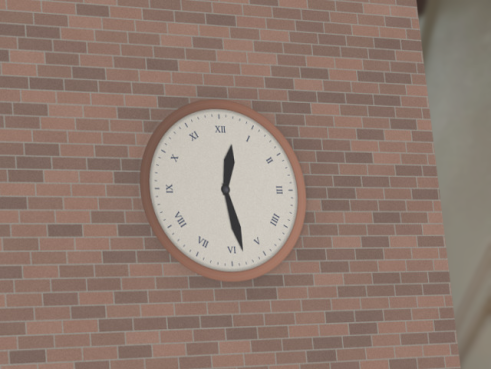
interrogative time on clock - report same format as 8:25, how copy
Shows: 12:28
